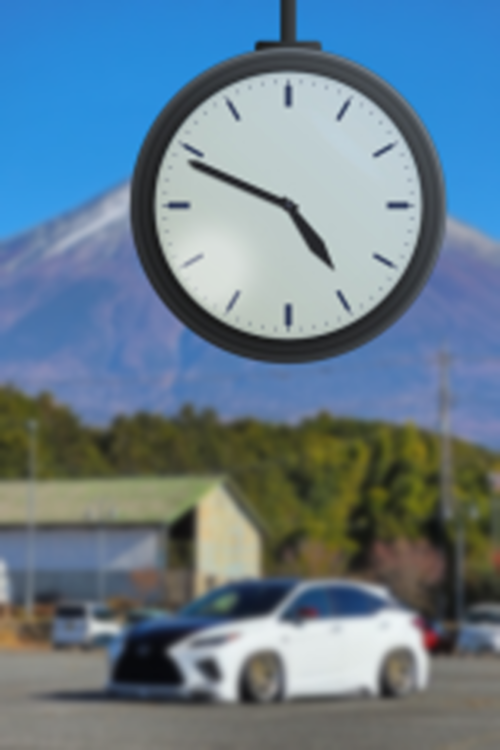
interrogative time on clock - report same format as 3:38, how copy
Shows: 4:49
